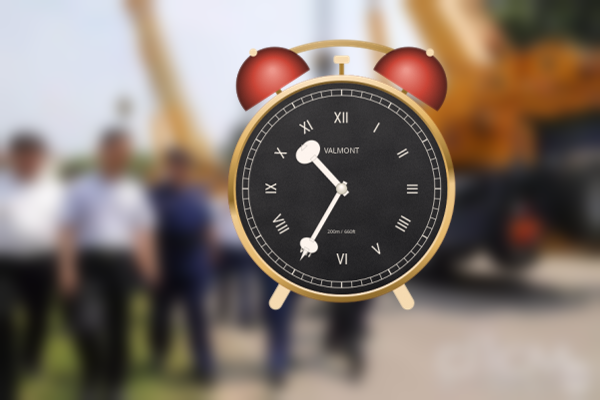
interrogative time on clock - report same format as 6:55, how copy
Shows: 10:35
